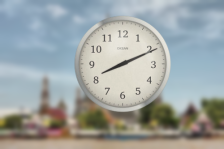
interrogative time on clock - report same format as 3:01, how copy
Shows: 8:11
